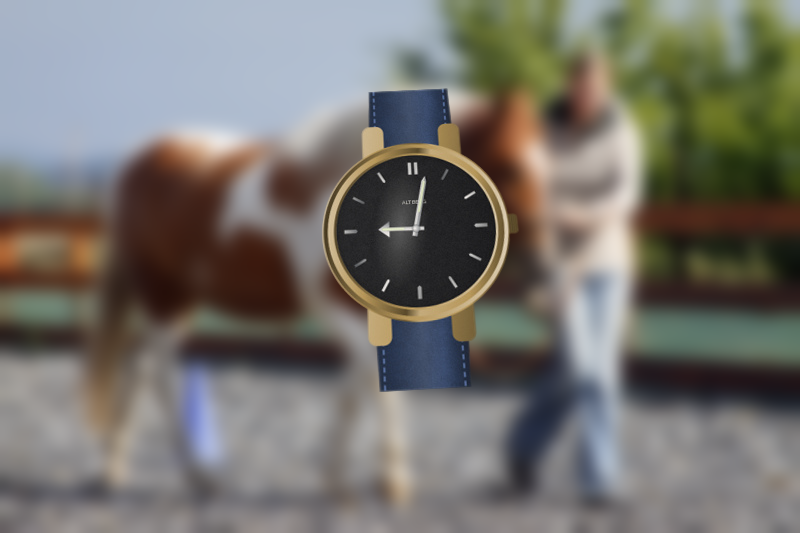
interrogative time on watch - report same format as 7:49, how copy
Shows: 9:02
